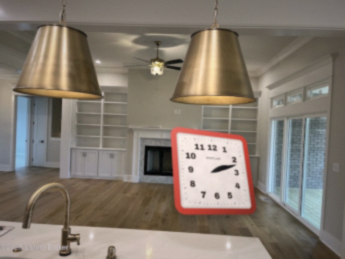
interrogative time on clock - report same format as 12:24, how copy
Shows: 2:12
